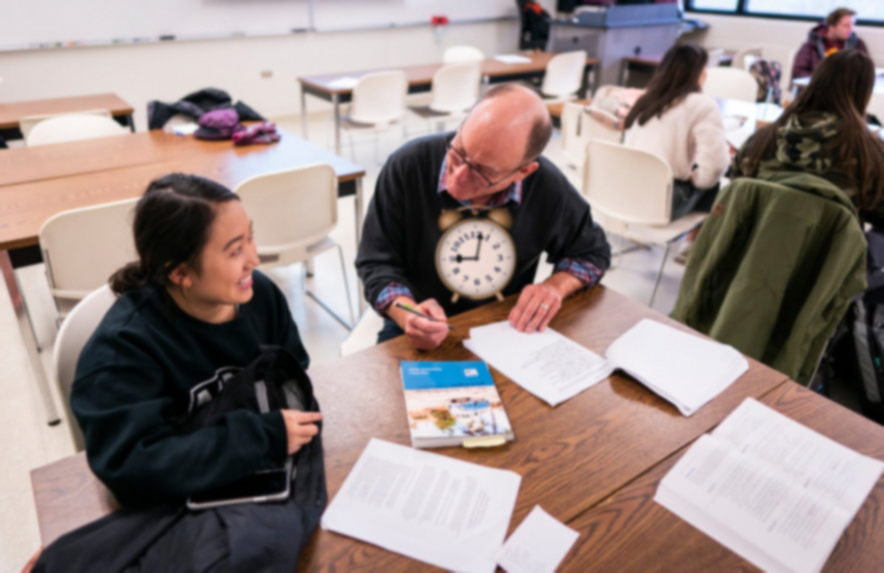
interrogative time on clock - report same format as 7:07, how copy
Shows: 9:02
